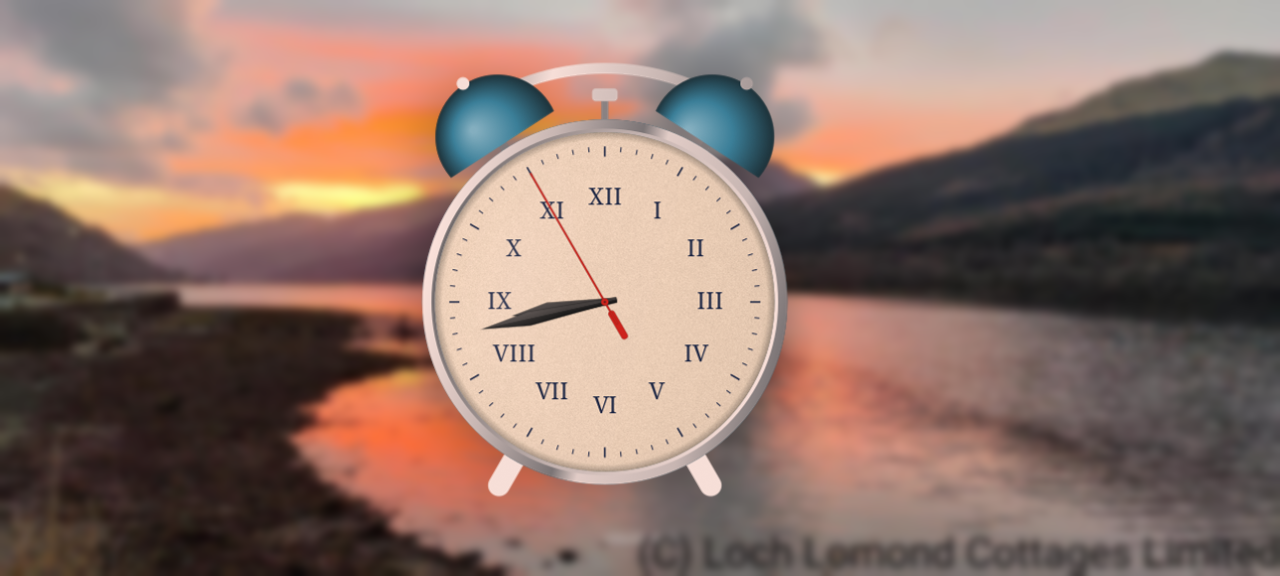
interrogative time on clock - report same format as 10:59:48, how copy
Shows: 8:42:55
